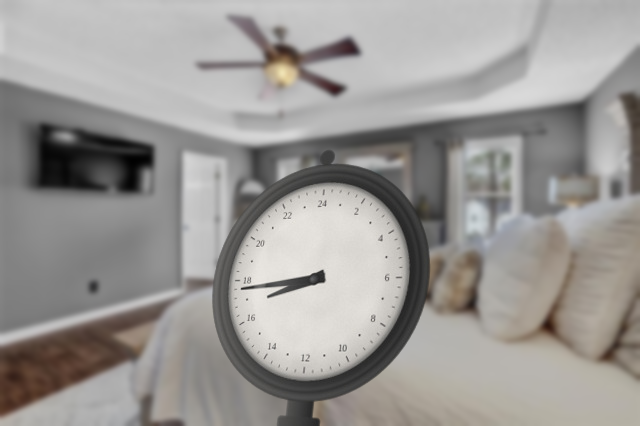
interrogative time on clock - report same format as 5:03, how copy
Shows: 16:44
